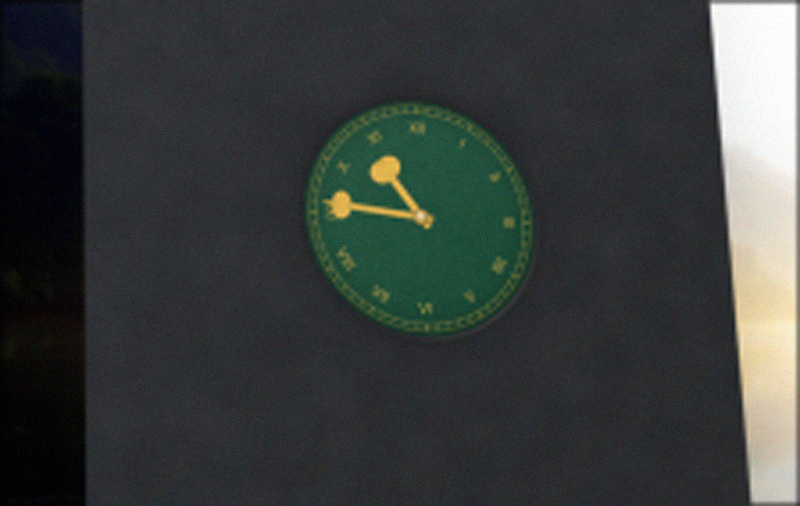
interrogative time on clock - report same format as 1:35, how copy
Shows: 10:46
